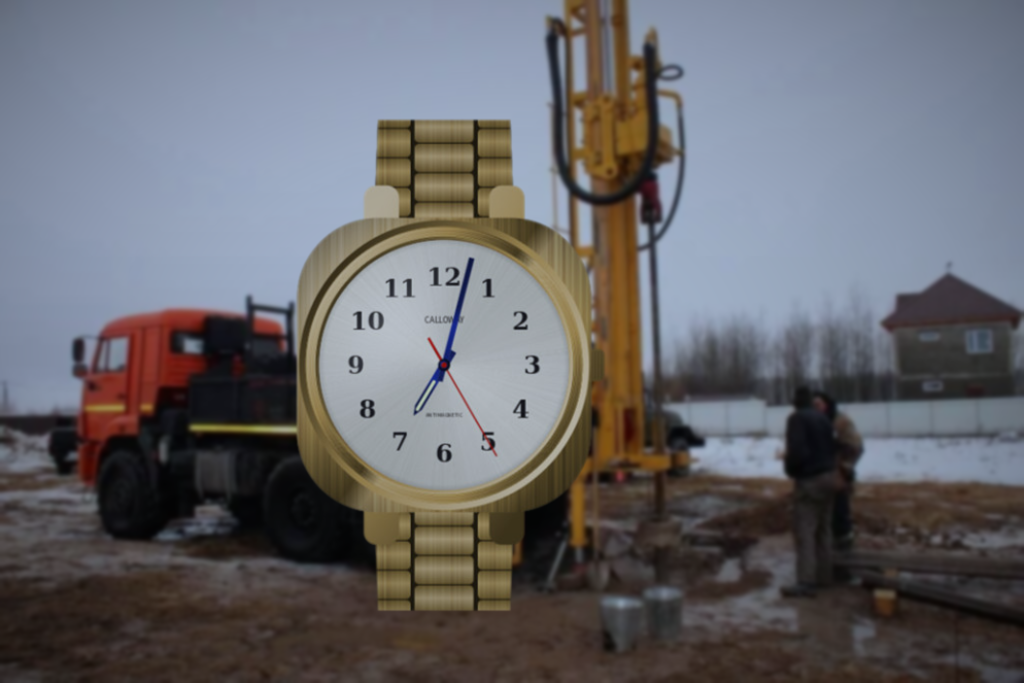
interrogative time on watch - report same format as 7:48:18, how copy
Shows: 7:02:25
